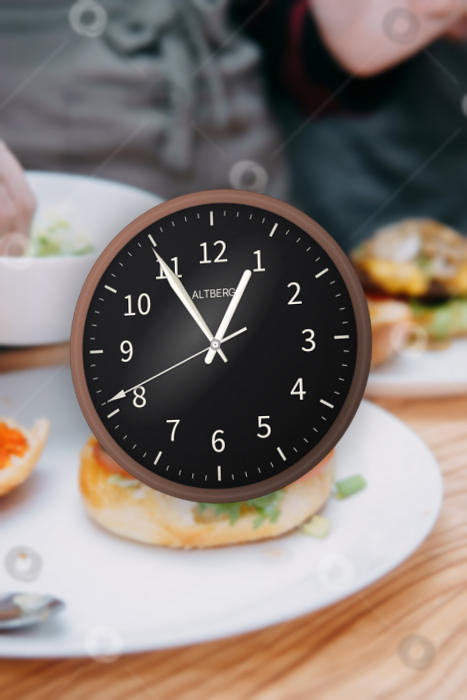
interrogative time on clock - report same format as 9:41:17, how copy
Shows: 12:54:41
